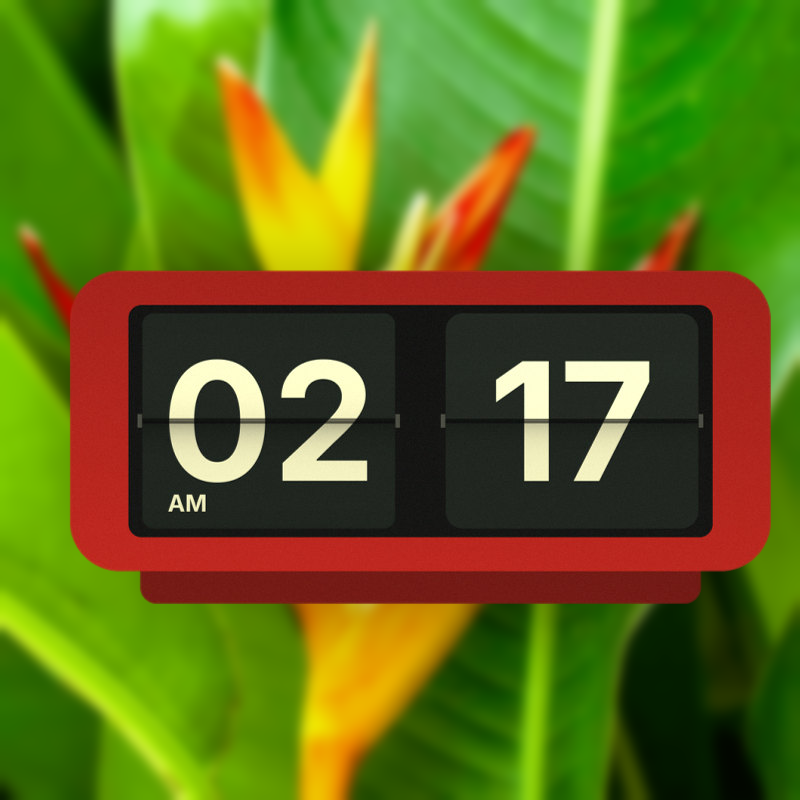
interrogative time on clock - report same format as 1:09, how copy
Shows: 2:17
